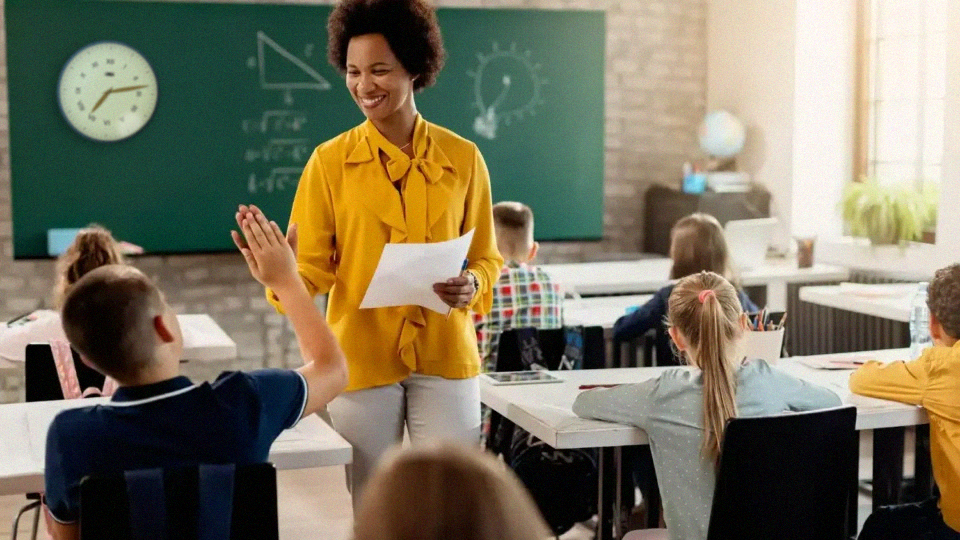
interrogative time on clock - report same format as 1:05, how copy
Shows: 7:13
